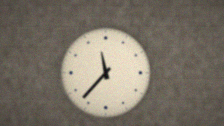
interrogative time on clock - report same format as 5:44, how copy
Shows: 11:37
